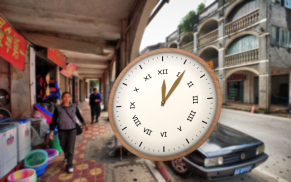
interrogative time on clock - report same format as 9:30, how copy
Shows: 12:06
